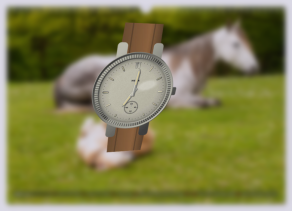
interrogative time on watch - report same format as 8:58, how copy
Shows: 7:01
